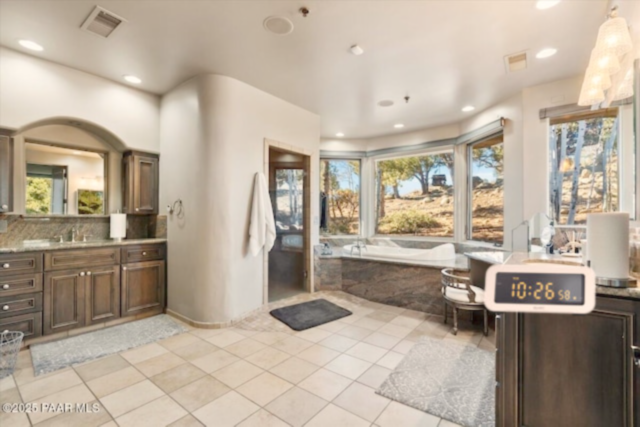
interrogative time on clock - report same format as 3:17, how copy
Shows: 10:26
